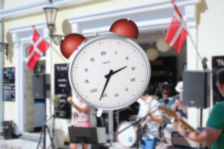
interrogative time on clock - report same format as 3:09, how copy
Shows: 2:36
